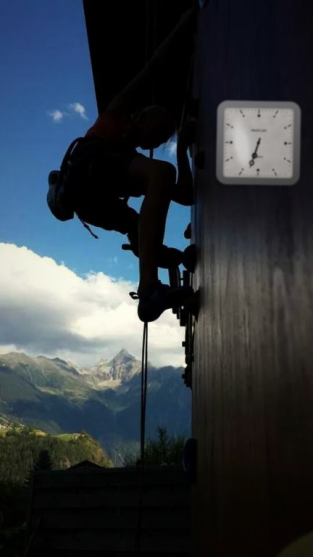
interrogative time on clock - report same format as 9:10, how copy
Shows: 6:33
